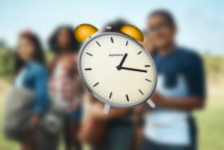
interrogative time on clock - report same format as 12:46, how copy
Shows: 1:17
